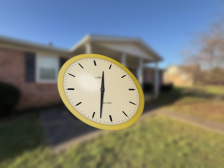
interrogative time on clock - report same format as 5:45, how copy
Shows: 12:33
